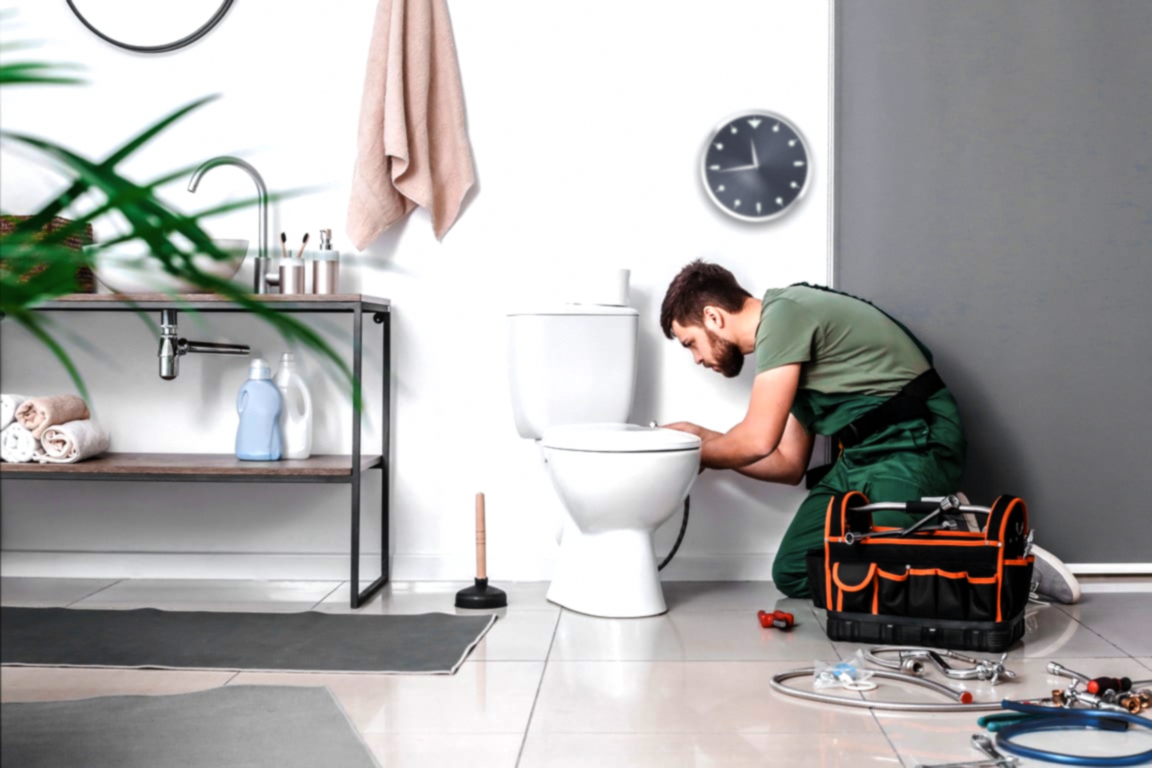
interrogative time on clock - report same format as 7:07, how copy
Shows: 11:44
